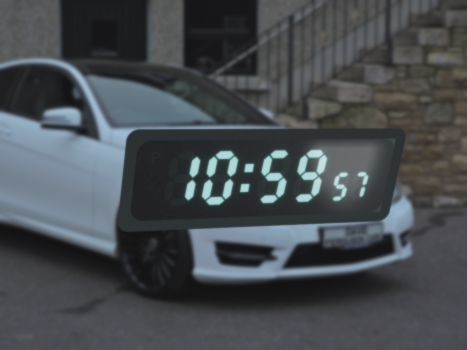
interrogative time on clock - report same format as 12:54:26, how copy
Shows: 10:59:57
